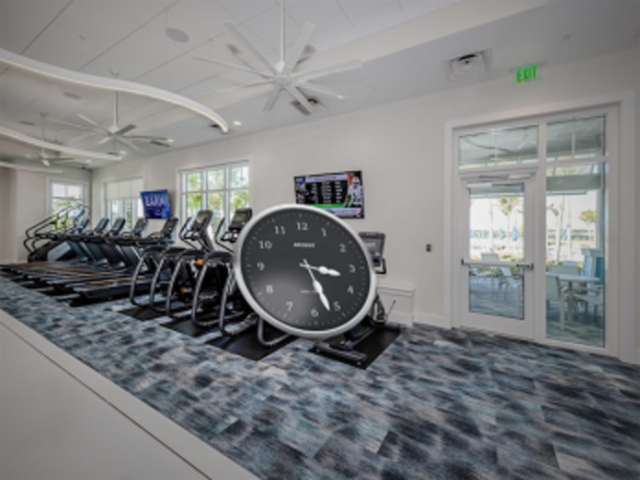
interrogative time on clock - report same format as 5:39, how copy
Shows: 3:27
